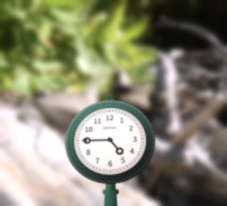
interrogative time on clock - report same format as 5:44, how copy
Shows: 4:45
